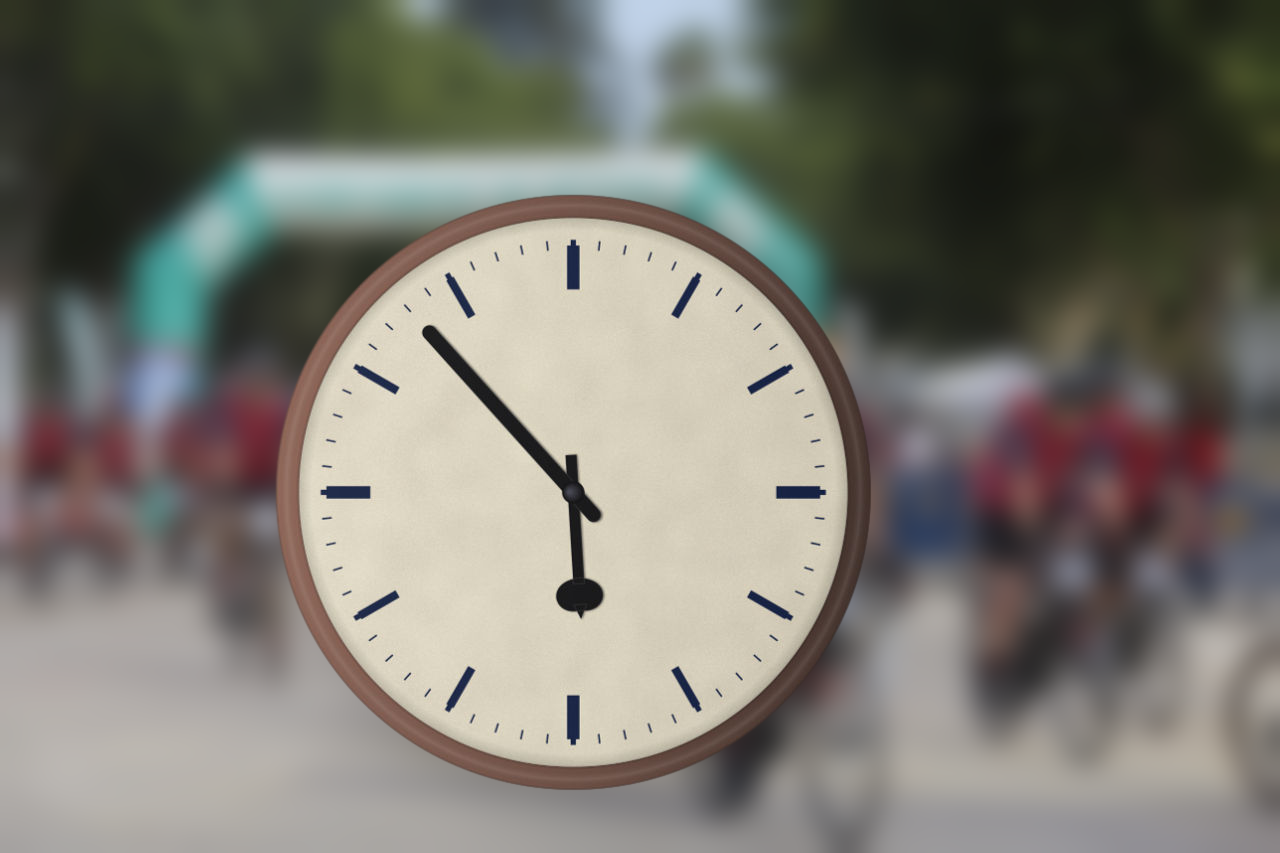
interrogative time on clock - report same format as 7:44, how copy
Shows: 5:53
